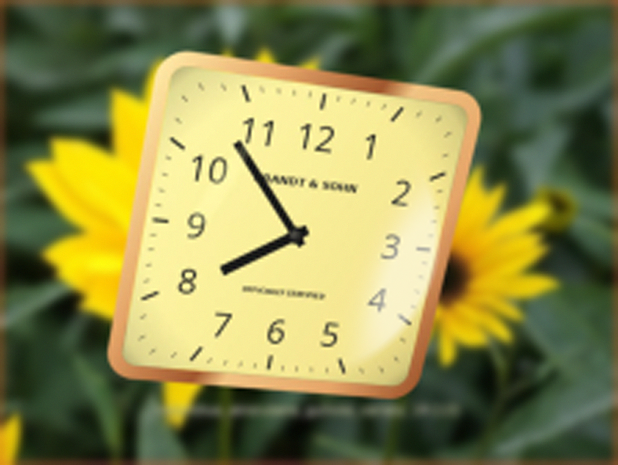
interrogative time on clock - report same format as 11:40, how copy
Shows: 7:53
